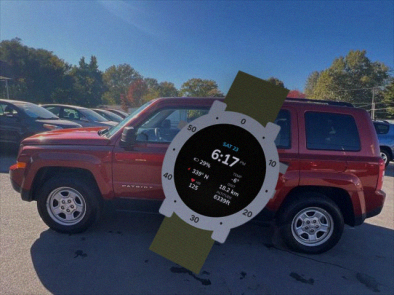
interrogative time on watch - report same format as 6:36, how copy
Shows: 6:17
